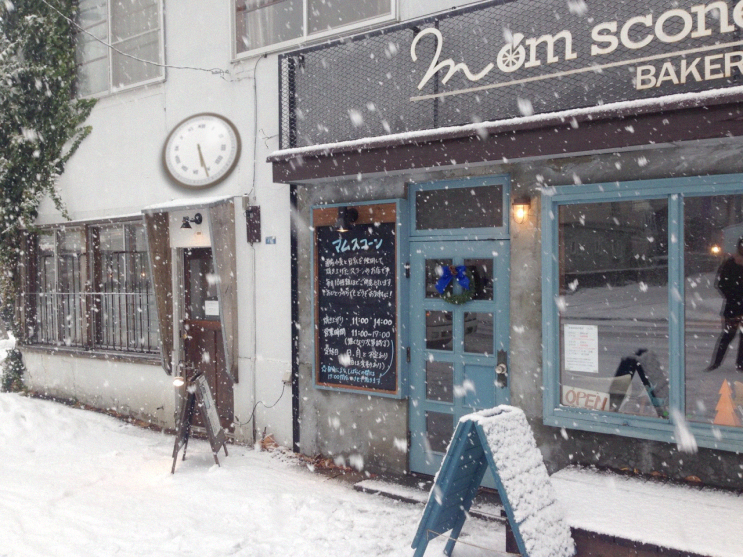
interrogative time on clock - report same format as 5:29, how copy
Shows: 5:26
